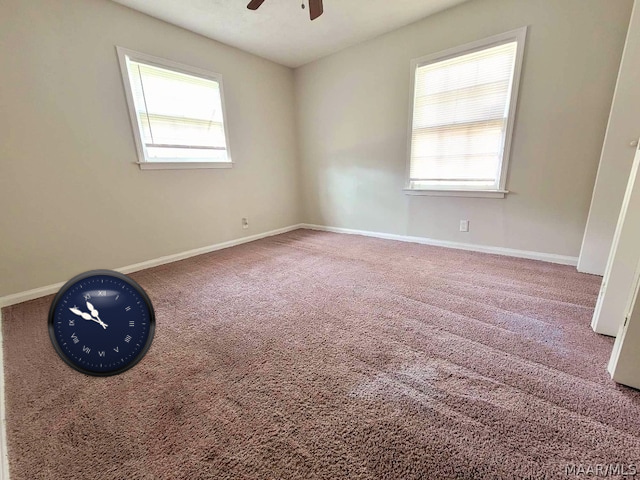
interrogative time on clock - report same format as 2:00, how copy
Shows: 10:49
